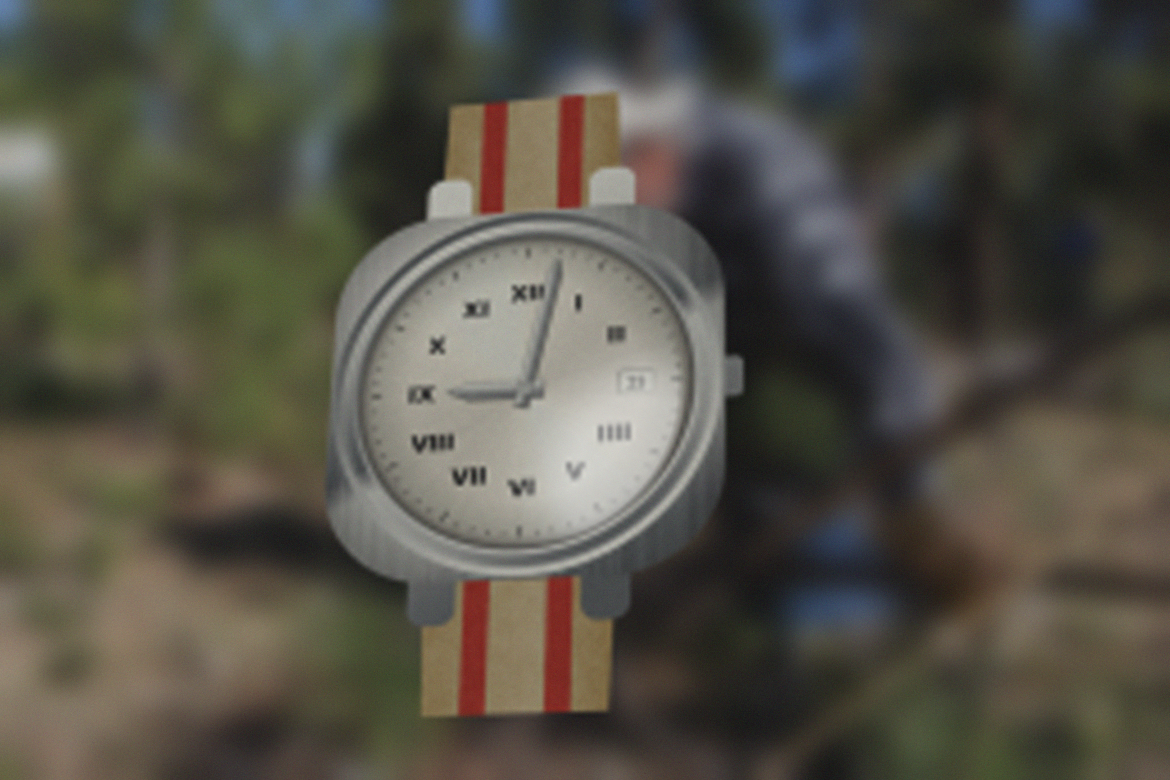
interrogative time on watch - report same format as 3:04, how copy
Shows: 9:02
